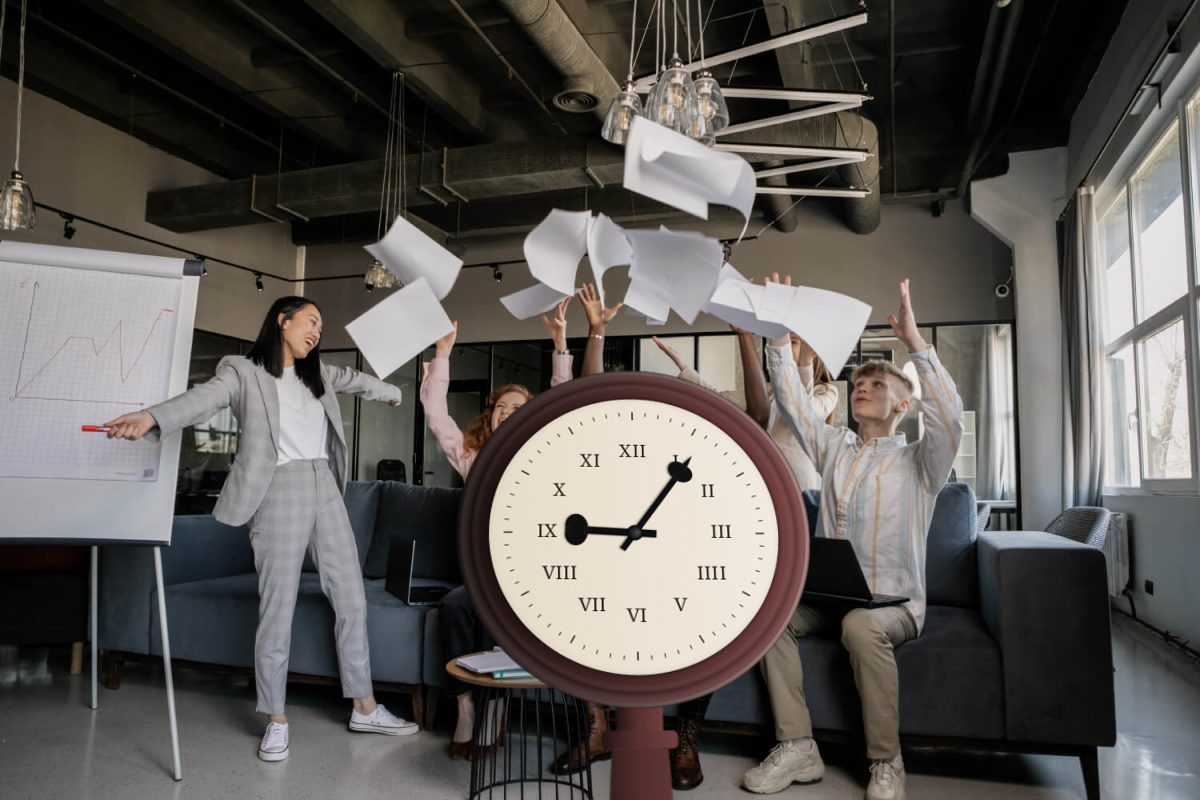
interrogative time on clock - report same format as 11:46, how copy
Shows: 9:06
